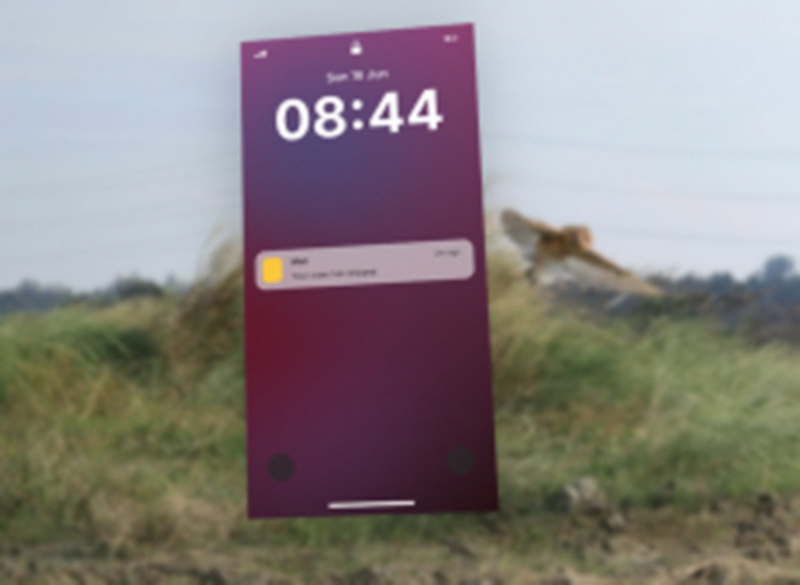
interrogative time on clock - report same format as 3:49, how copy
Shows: 8:44
